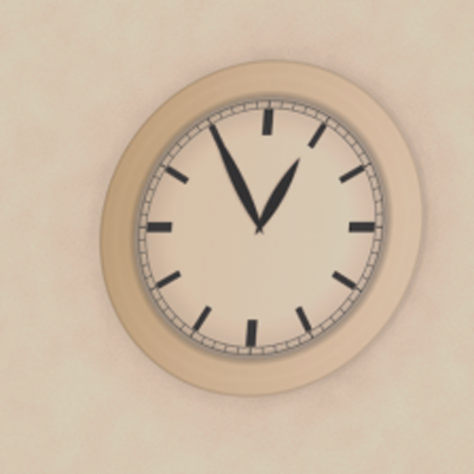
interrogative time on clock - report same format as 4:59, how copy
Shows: 12:55
